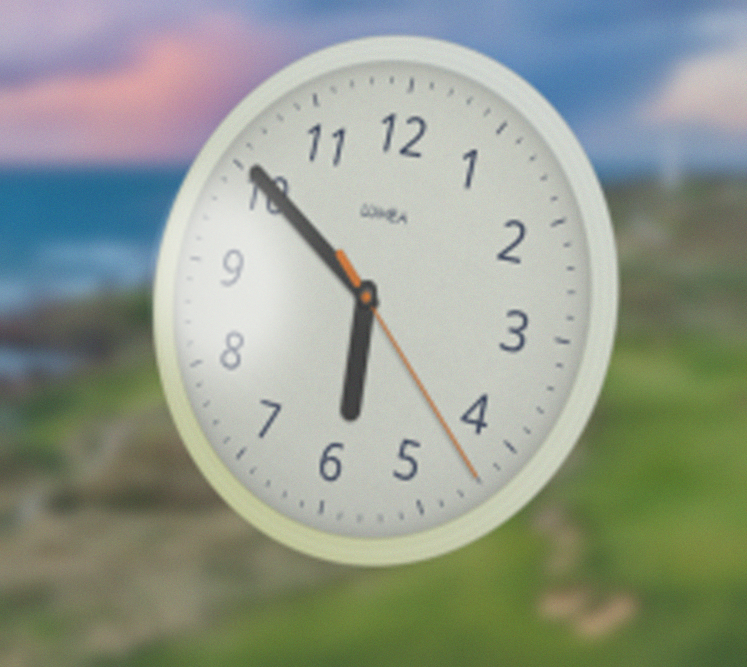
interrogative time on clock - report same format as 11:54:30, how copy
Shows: 5:50:22
